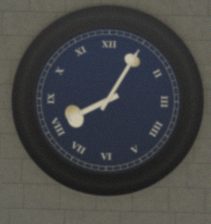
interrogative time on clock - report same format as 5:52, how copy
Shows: 8:05
